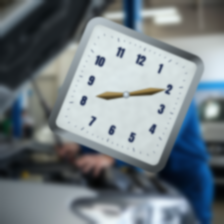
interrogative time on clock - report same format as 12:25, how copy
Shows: 8:10
